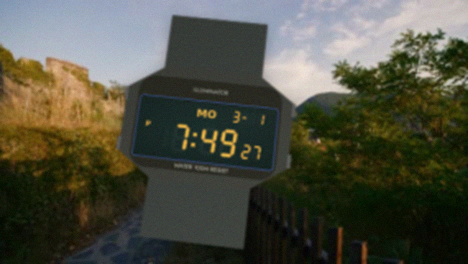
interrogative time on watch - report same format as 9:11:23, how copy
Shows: 7:49:27
